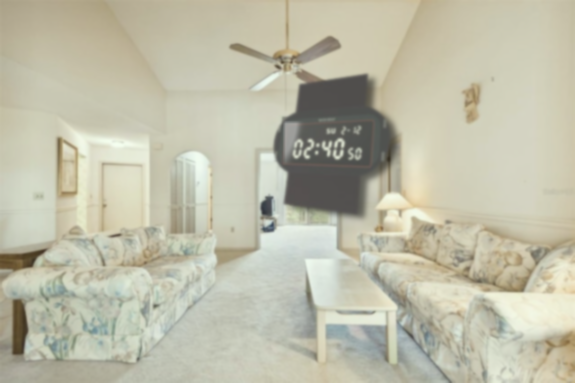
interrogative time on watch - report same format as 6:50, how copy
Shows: 2:40
